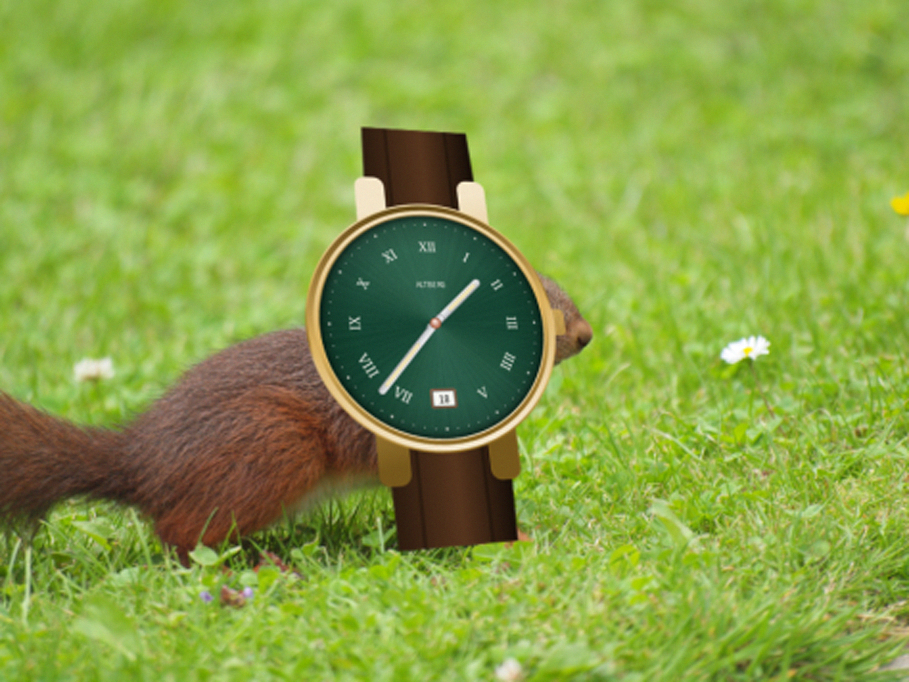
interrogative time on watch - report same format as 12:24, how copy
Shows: 1:37
